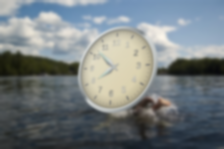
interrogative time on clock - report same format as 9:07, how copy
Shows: 7:52
